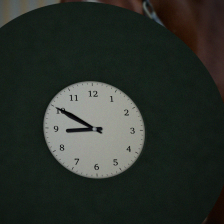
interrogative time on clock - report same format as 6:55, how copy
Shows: 8:50
